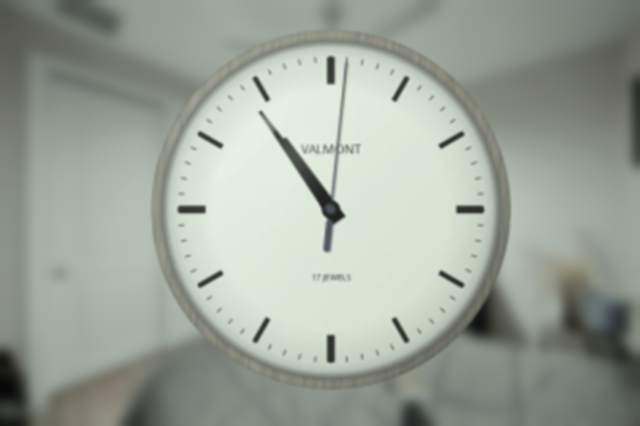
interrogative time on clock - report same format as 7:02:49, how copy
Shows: 10:54:01
